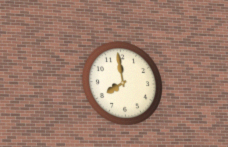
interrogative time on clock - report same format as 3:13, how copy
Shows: 7:59
